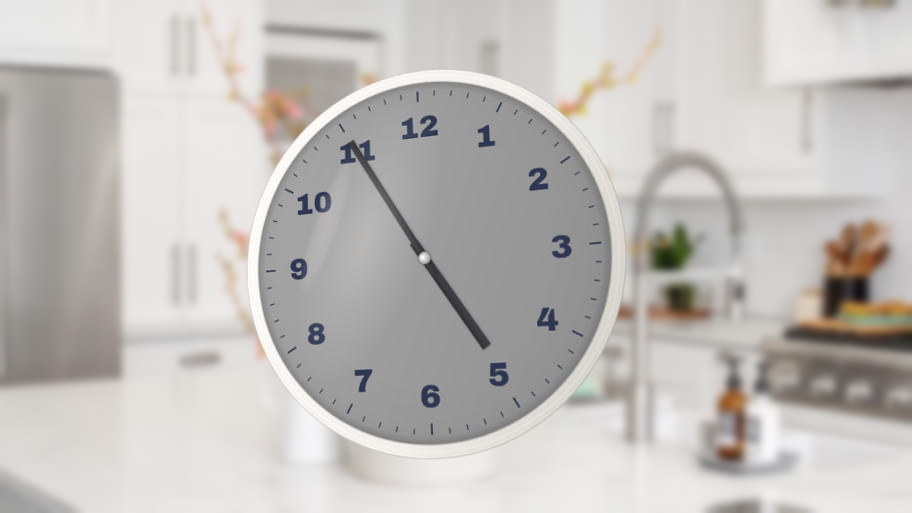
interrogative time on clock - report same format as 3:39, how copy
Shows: 4:55
